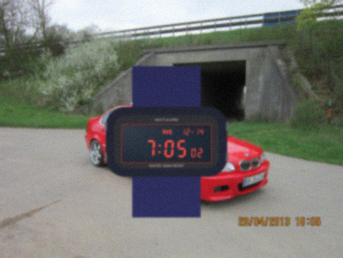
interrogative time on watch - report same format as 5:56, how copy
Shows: 7:05
